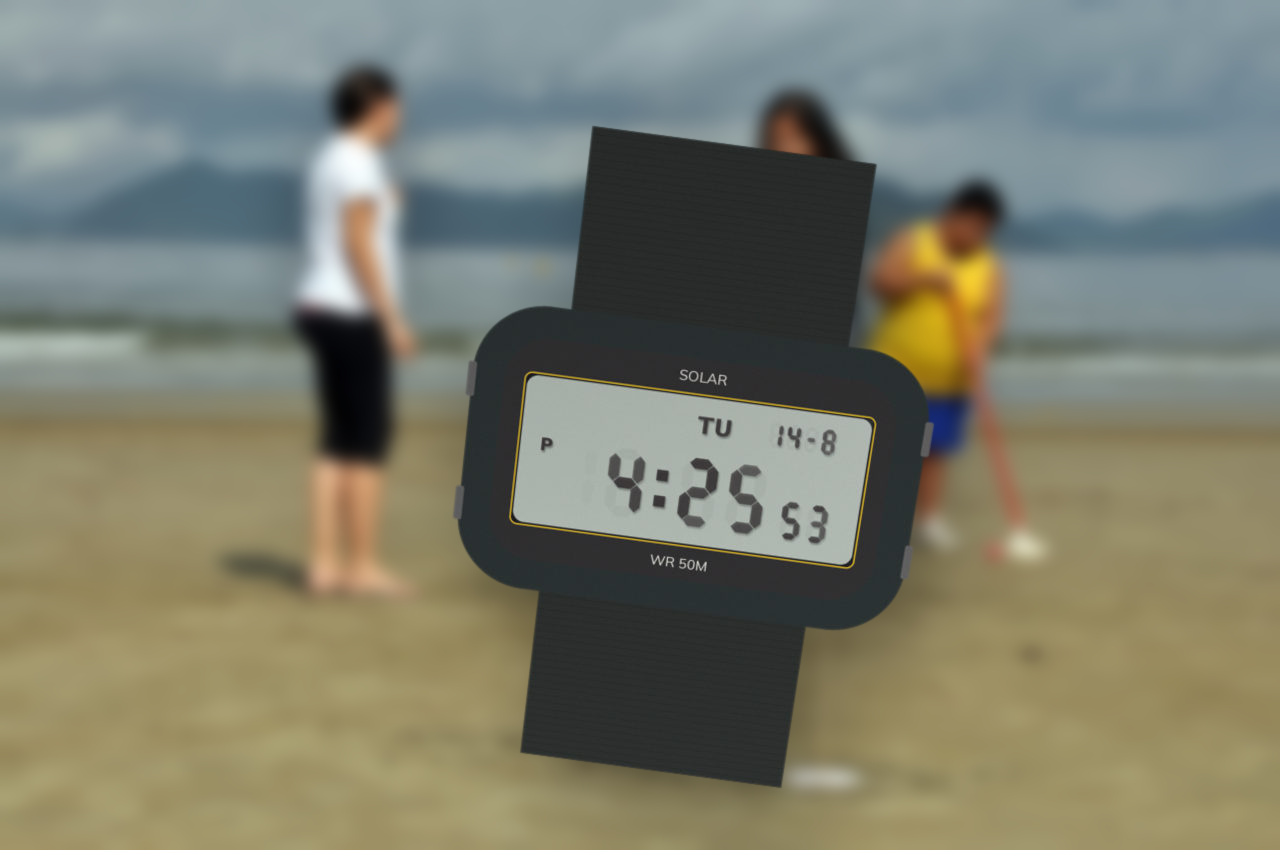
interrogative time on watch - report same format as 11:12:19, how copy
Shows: 4:25:53
